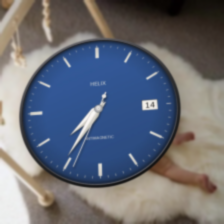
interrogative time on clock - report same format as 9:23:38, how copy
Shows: 7:35:34
